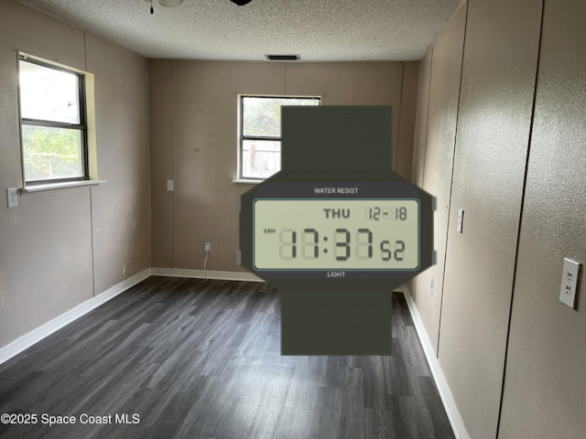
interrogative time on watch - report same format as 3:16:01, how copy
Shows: 17:37:52
